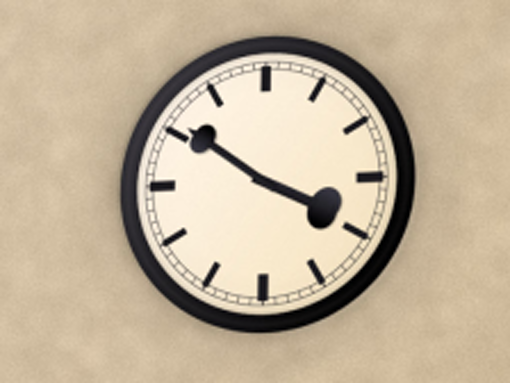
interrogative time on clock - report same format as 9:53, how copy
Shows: 3:51
